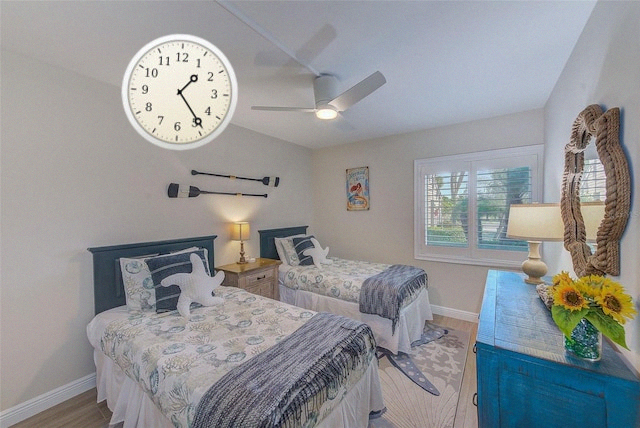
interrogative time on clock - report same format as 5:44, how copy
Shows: 1:24
